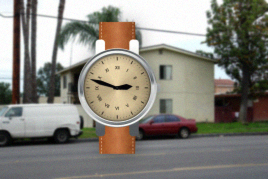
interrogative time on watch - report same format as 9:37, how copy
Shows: 2:48
